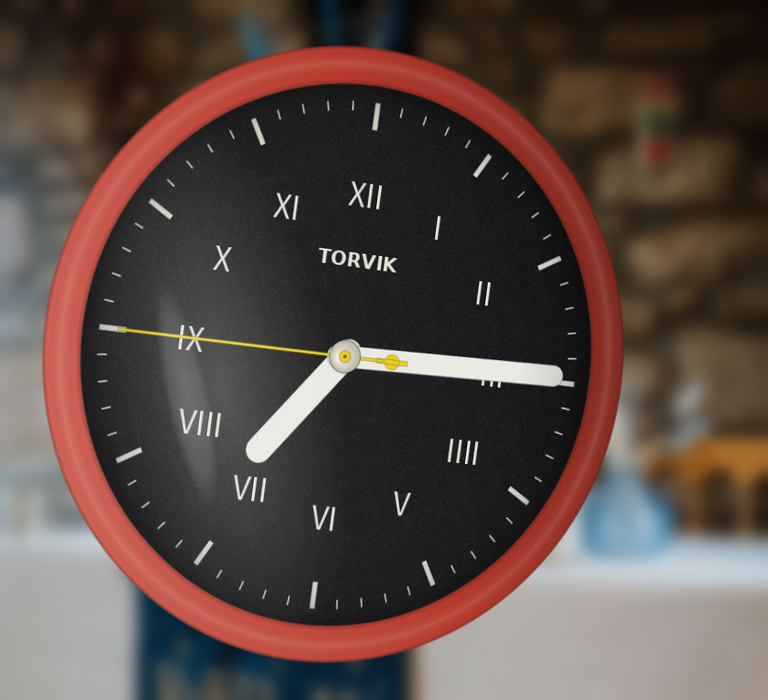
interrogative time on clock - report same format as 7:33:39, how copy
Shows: 7:14:45
